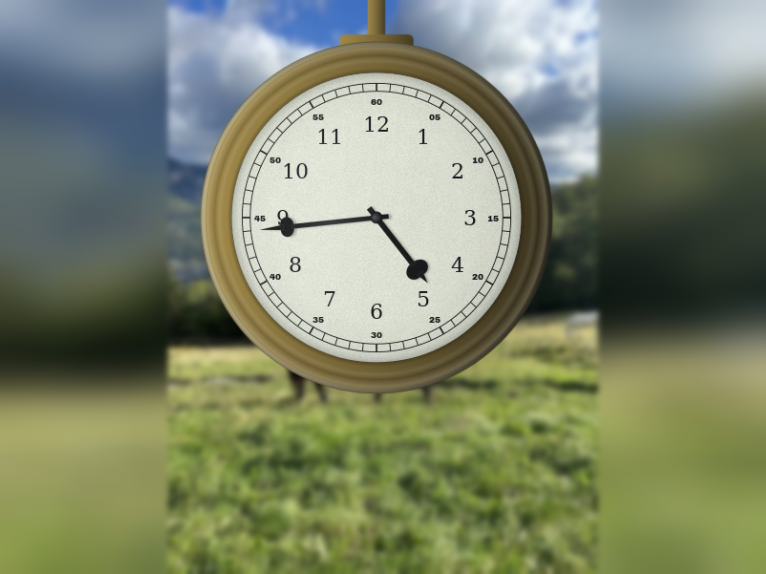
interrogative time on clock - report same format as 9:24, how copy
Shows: 4:44
